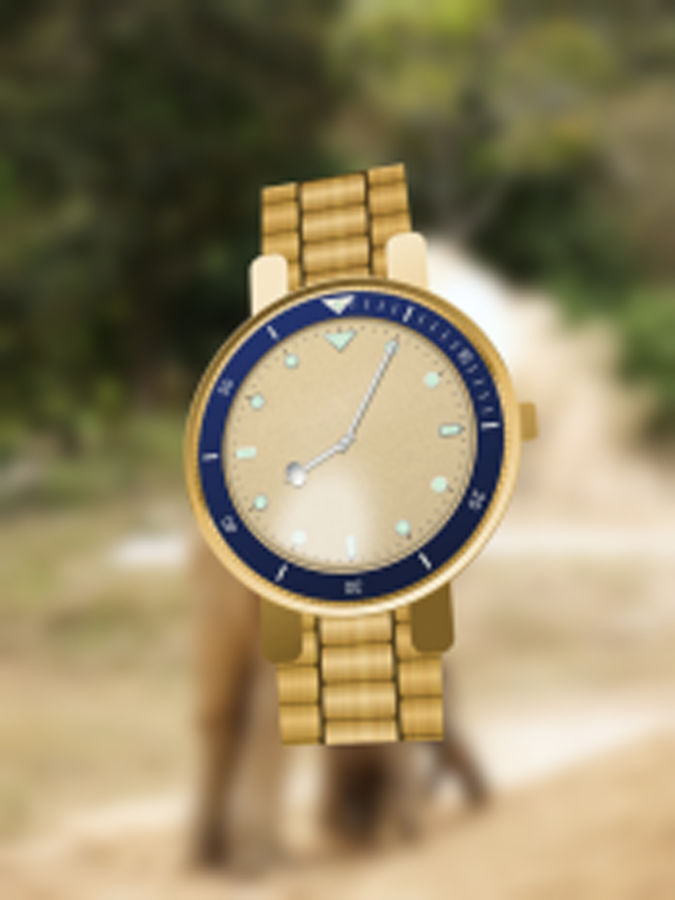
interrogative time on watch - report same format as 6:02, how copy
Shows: 8:05
